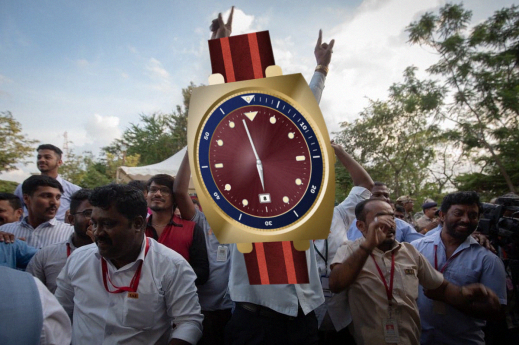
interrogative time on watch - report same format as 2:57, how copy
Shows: 5:58
